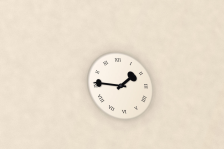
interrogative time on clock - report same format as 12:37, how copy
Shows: 1:46
